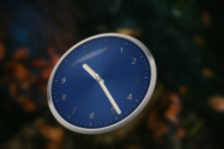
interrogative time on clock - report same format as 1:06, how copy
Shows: 10:24
